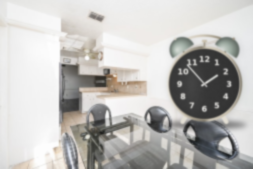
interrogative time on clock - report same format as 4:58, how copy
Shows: 1:53
